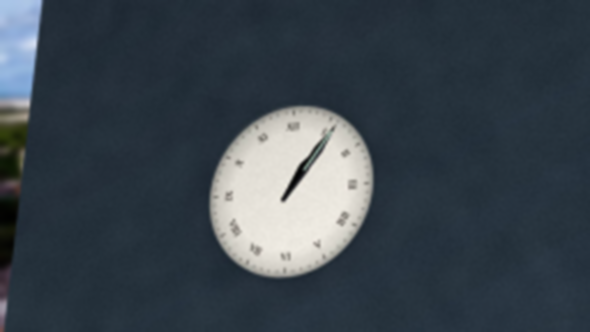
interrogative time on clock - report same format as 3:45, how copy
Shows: 1:06
